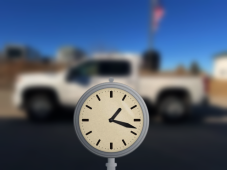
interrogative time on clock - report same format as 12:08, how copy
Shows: 1:18
